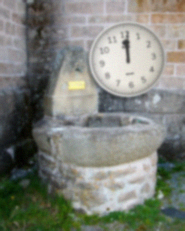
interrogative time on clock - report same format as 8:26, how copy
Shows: 12:01
